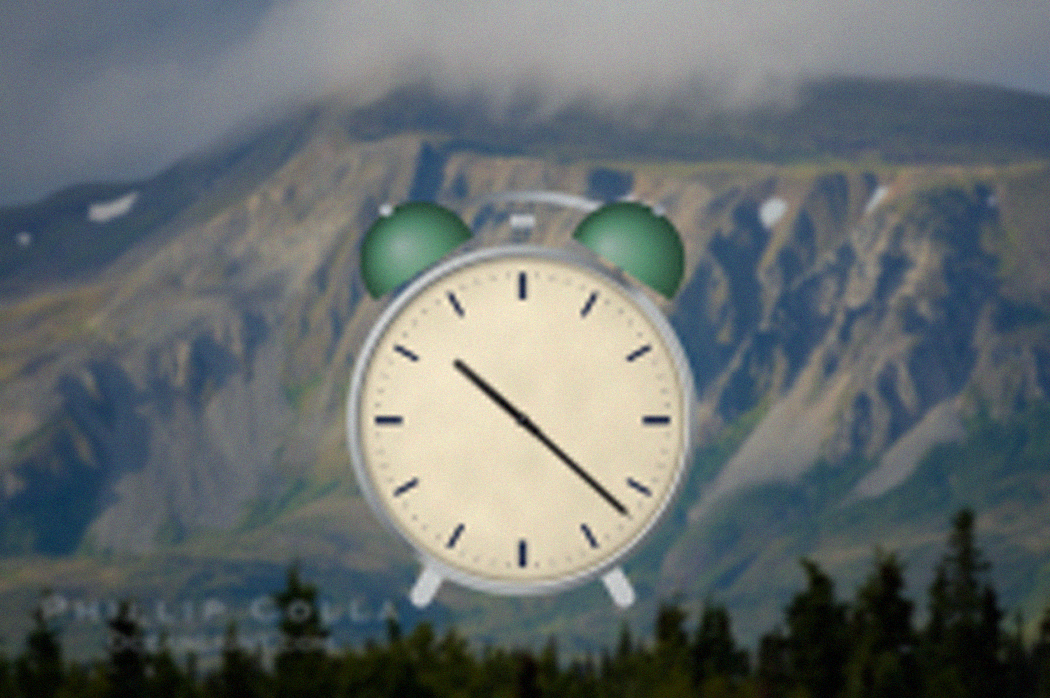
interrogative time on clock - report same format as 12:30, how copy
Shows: 10:22
